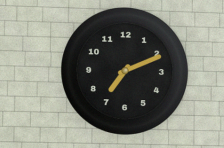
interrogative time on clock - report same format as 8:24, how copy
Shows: 7:11
